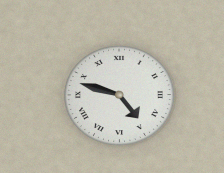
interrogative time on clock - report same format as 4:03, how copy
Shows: 4:48
